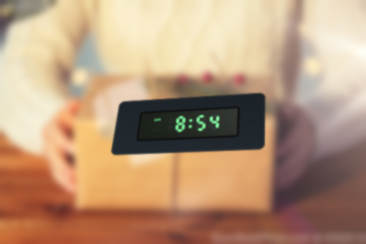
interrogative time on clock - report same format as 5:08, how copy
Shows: 8:54
